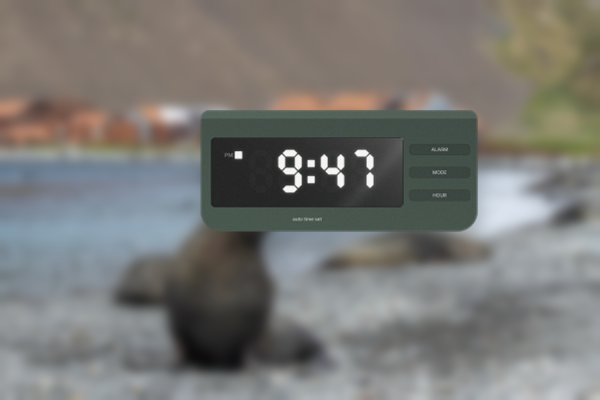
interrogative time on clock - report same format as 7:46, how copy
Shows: 9:47
